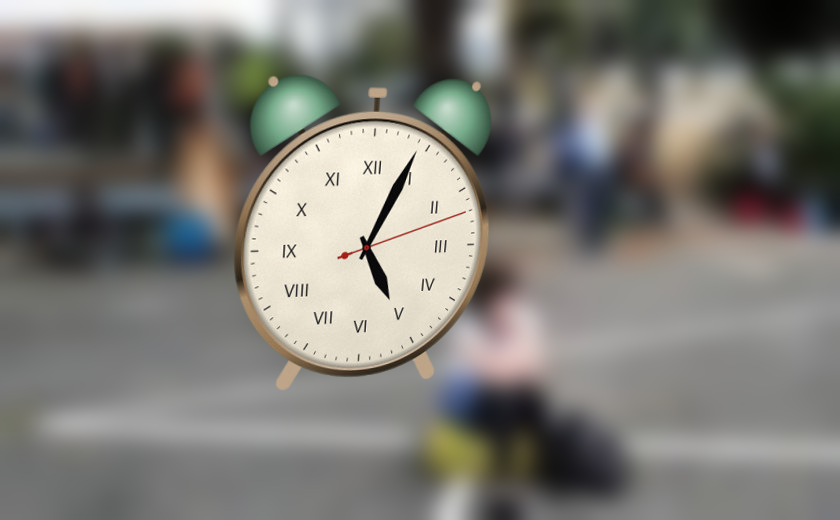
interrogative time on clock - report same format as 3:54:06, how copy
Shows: 5:04:12
